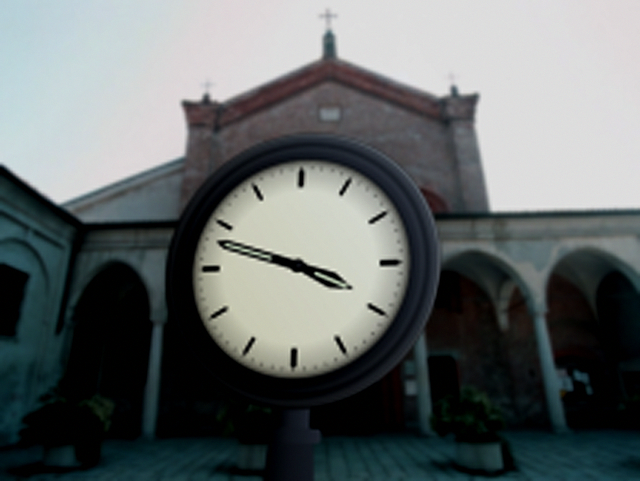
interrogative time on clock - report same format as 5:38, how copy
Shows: 3:48
